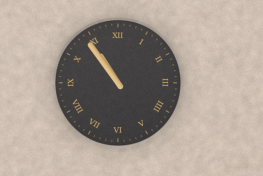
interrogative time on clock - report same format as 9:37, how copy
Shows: 10:54
